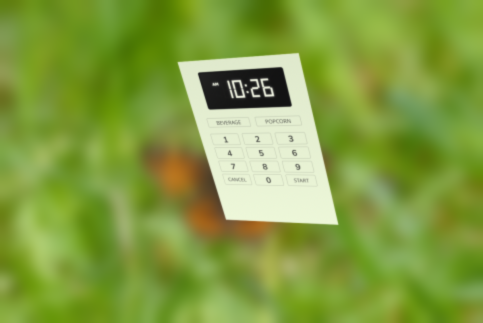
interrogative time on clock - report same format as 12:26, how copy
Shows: 10:26
